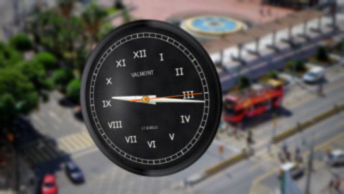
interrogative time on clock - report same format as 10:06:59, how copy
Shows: 9:16:15
